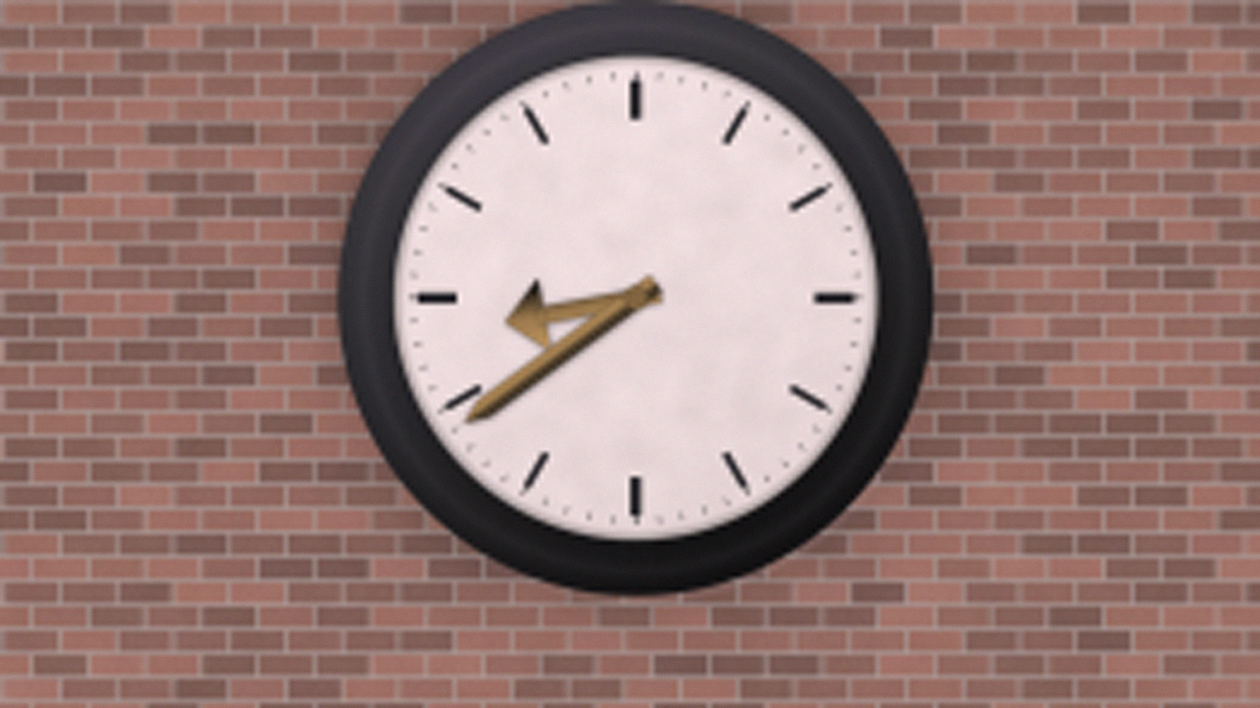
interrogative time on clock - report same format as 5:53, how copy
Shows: 8:39
